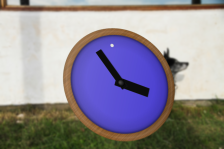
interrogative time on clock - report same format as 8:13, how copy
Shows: 3:56
